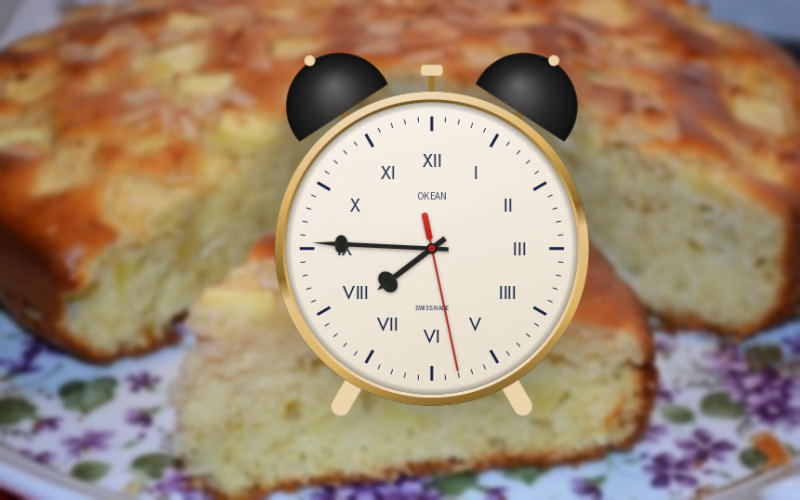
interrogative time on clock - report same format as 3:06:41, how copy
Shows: 7:45:28
